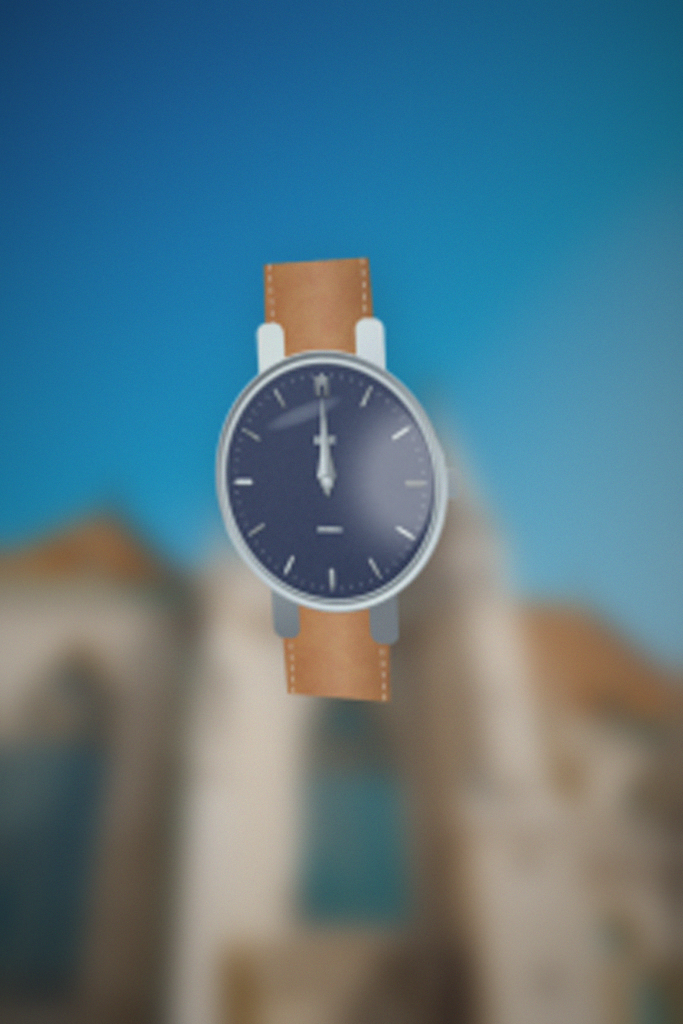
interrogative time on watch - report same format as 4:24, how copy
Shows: 12:00
